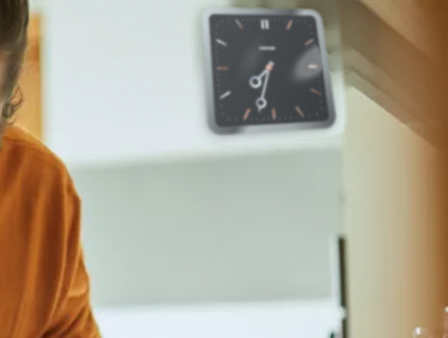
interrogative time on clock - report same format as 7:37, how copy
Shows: 7:33
